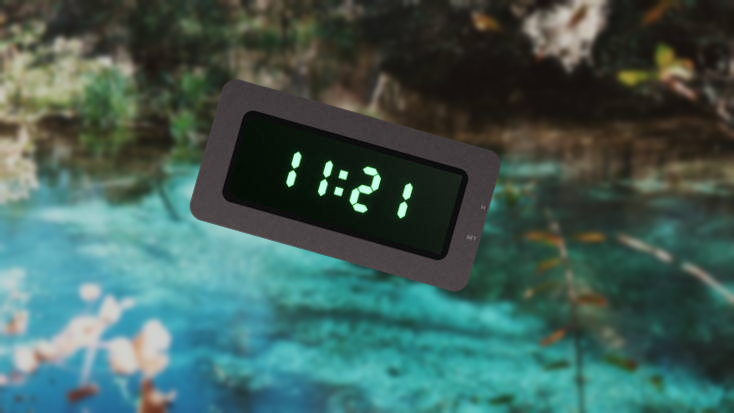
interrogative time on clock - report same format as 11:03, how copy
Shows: 11:21
